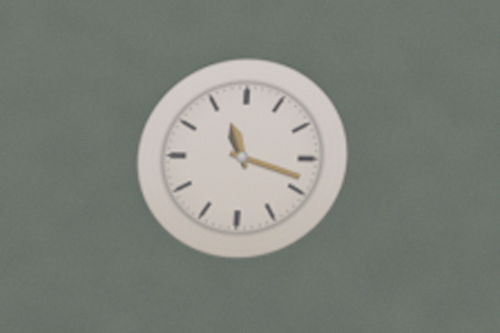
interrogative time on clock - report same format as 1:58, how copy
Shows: 11:18
